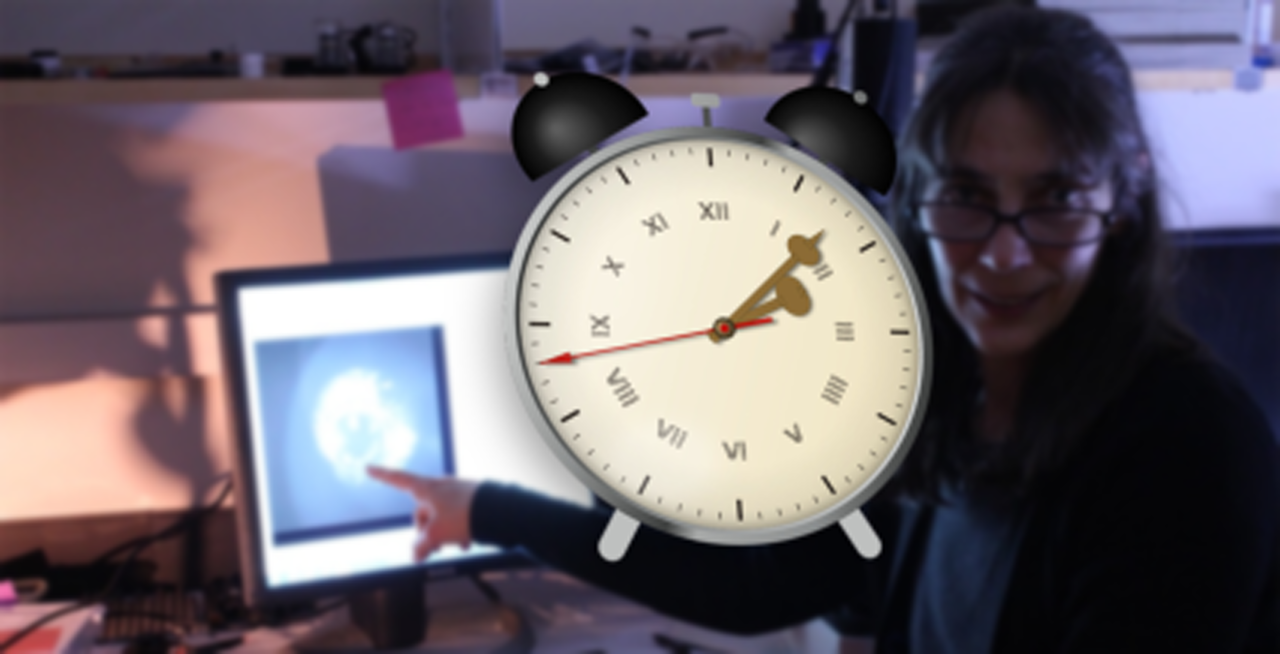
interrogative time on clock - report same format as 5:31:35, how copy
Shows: 2:07:43
